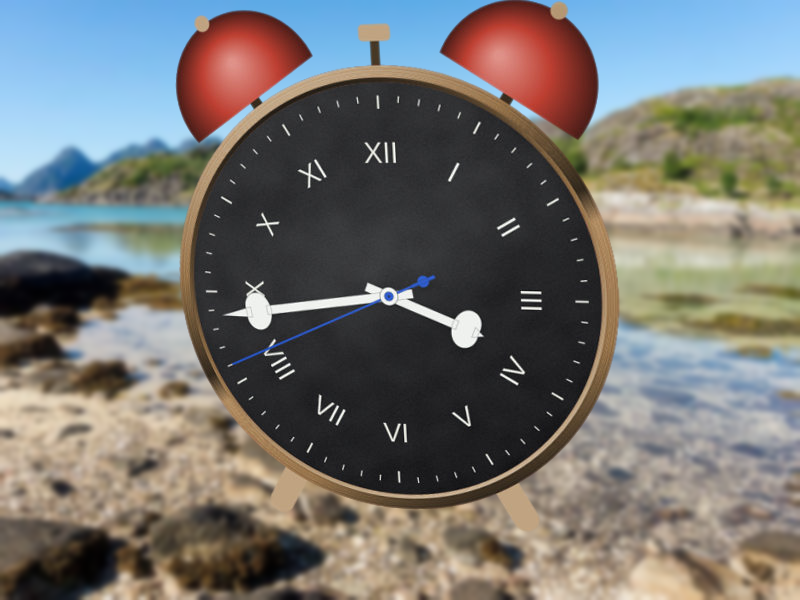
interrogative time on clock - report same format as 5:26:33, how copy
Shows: 3:43:41
